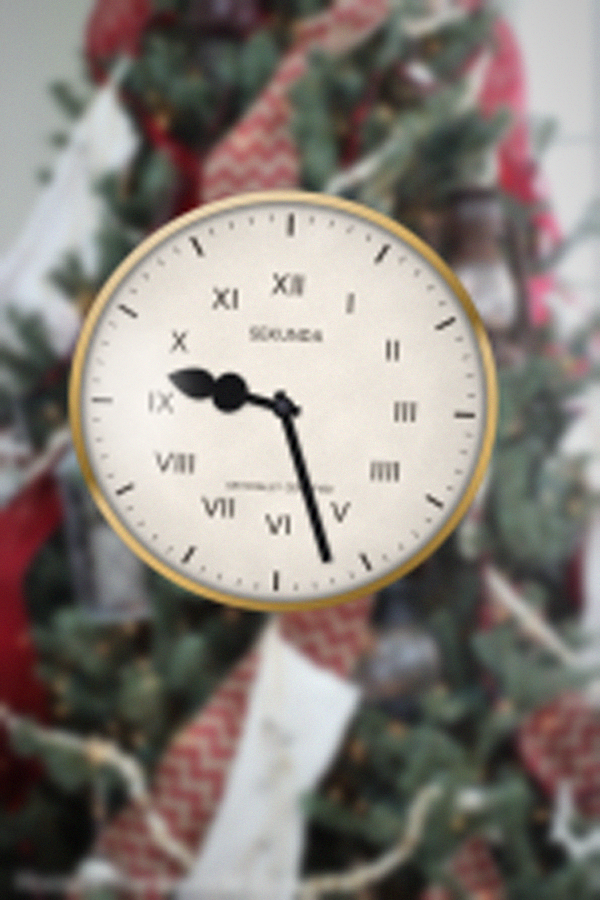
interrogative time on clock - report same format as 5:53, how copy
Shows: 9:27
